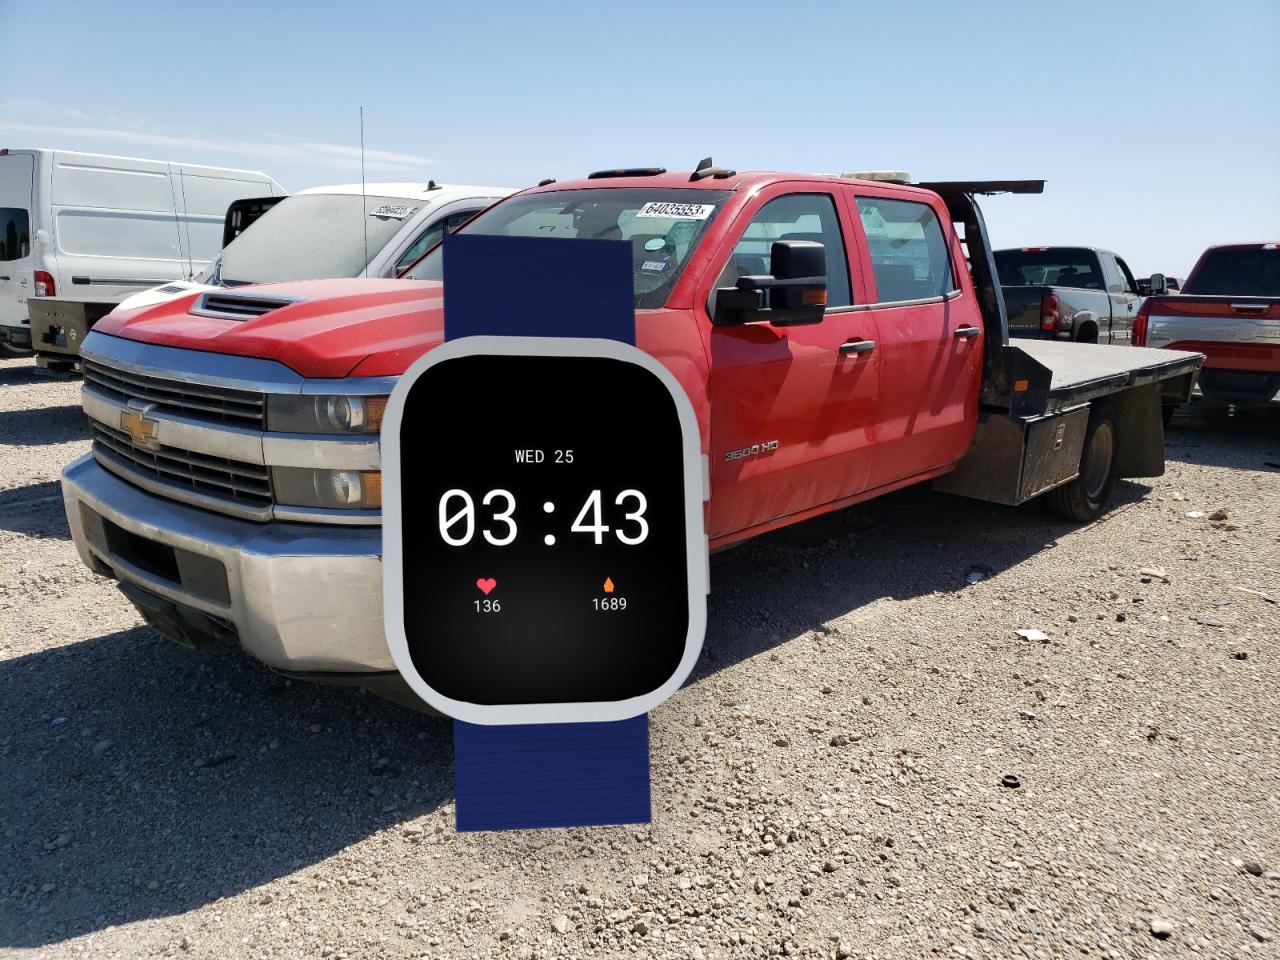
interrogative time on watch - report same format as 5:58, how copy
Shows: 3:43
